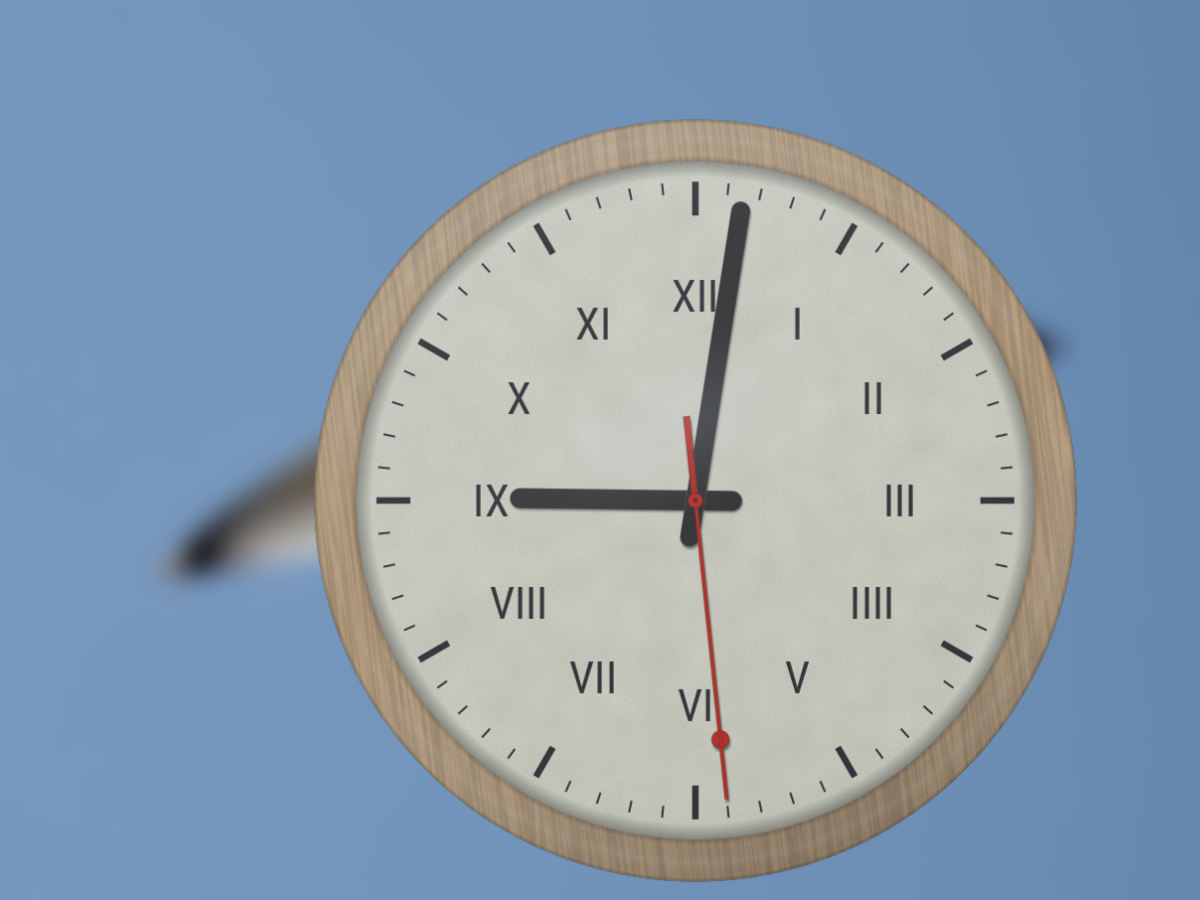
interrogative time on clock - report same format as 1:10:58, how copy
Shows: 9:01:29
